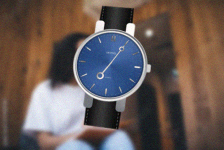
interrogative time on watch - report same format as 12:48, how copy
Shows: 7:05
